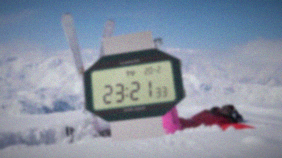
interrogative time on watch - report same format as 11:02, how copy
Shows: 23:21
